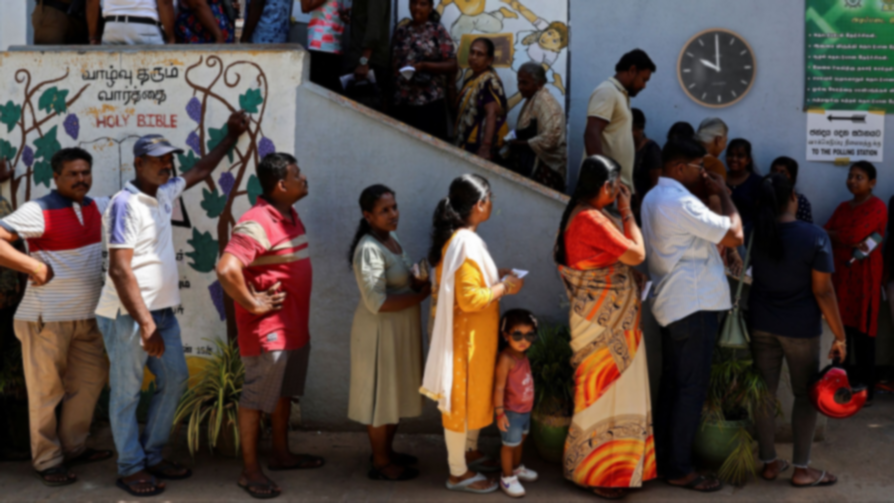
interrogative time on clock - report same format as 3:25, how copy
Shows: 10:00
